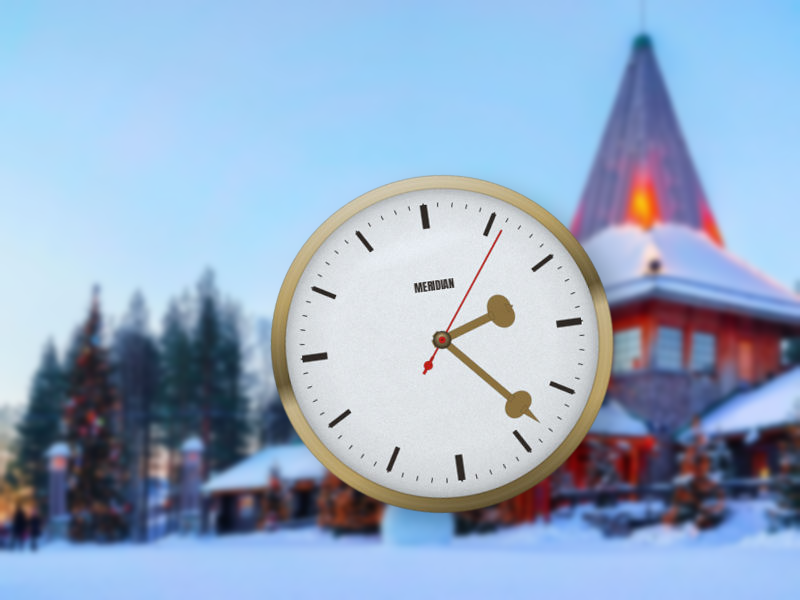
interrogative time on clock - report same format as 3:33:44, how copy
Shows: 2:23:06
